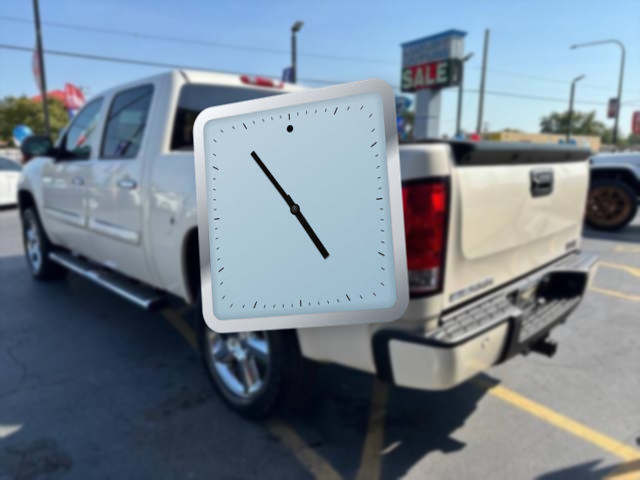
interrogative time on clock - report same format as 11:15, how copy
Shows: 4:54
